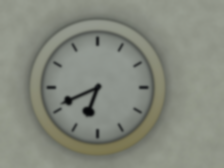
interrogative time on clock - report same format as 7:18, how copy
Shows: 6:41
